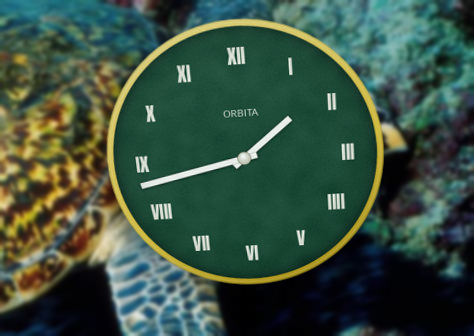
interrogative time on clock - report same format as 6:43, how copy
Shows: 1:43
